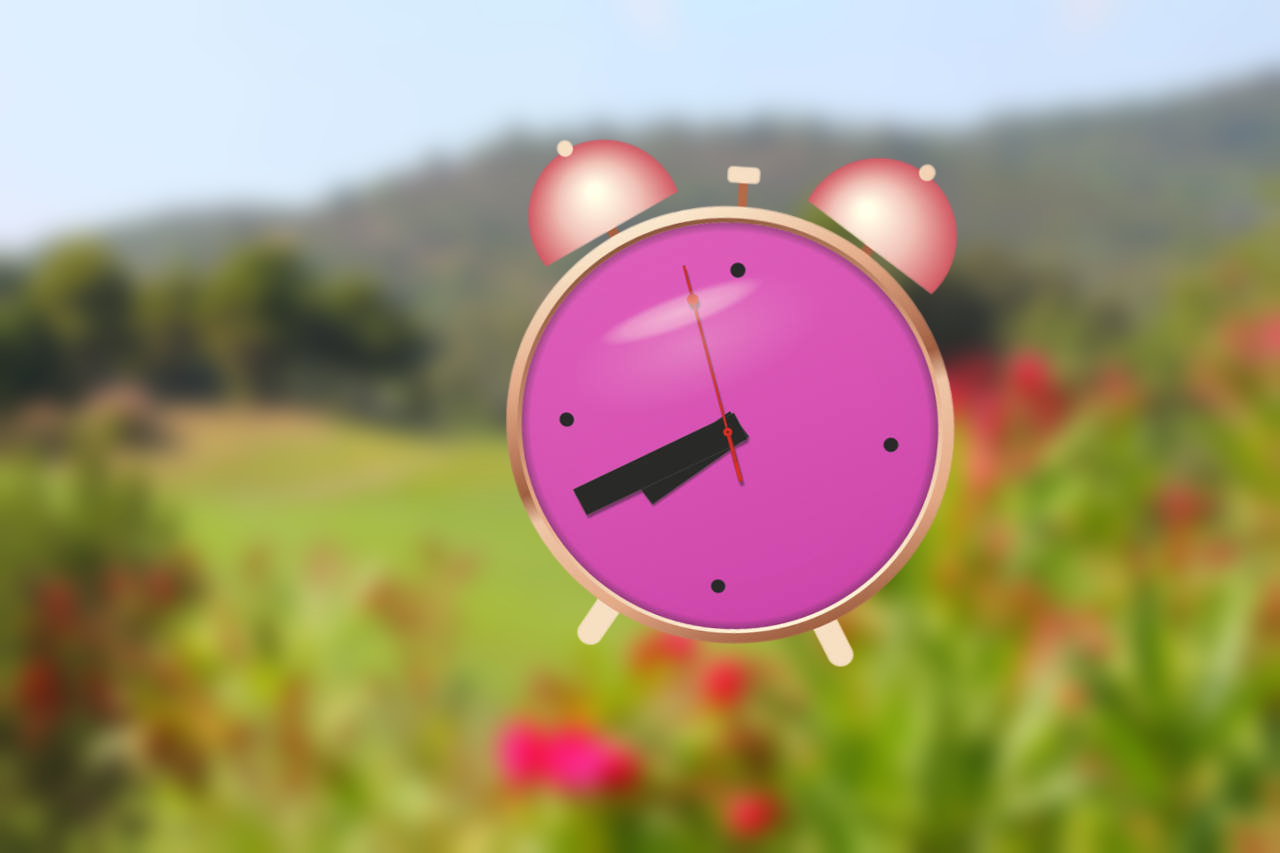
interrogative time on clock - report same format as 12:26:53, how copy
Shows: 7:39:57
